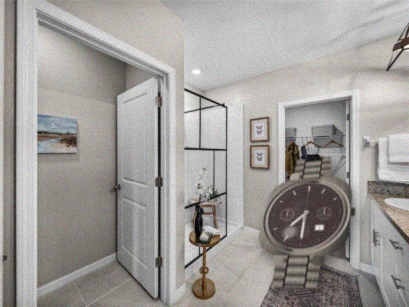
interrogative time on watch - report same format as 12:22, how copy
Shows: 7:30
